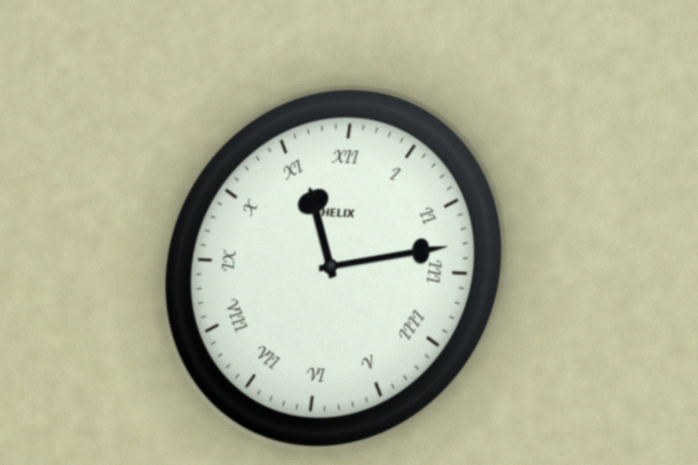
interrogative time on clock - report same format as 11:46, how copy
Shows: 11:13
